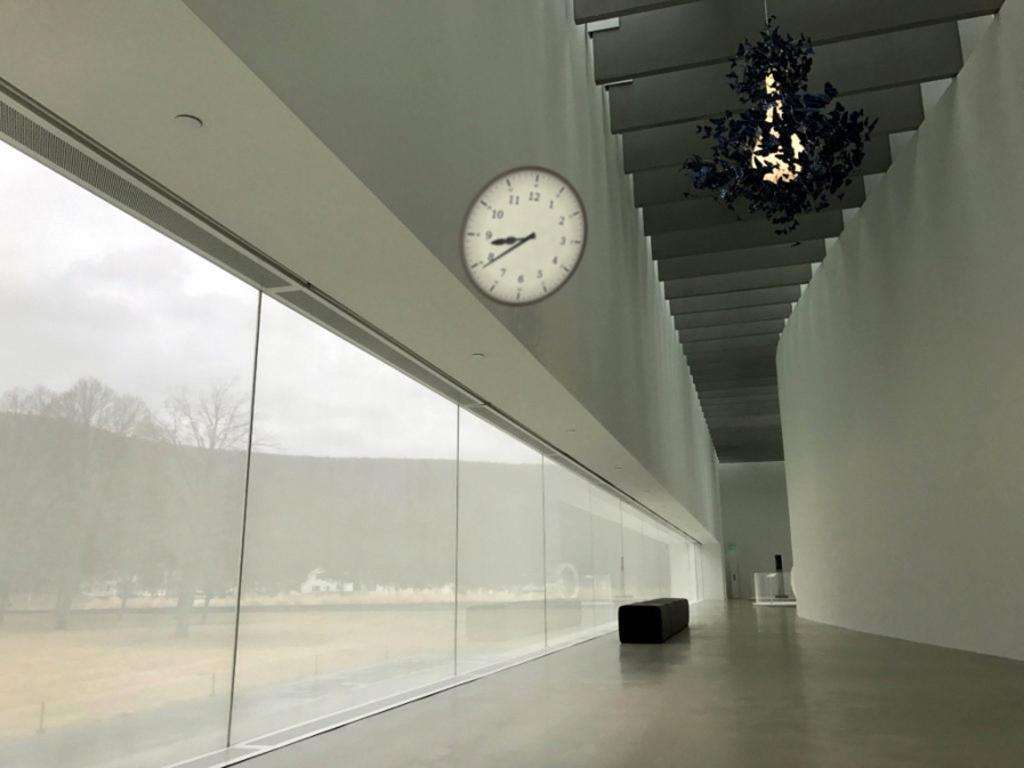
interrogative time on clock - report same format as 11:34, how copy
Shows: 8:39
